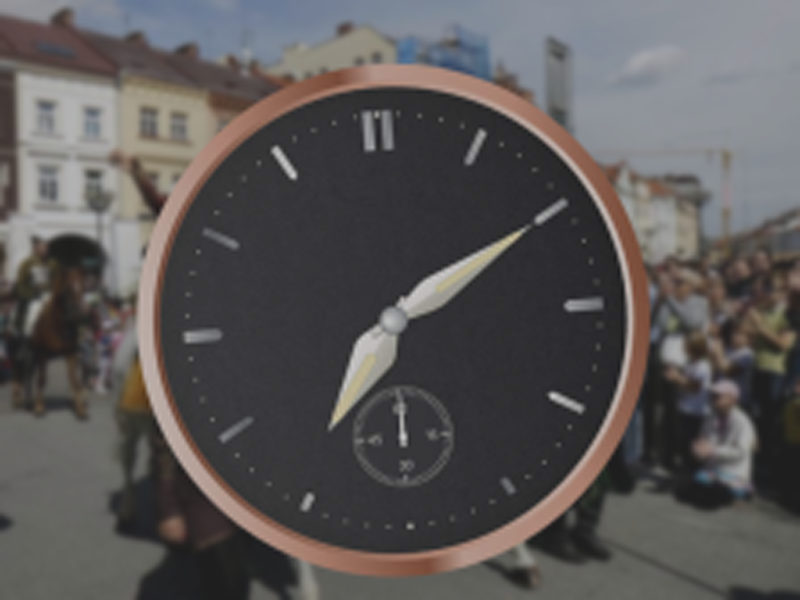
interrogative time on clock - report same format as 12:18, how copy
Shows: 7:10
